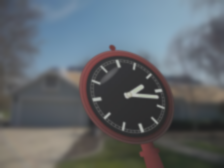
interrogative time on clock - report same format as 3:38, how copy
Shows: 2:17
